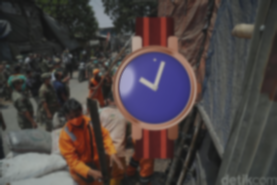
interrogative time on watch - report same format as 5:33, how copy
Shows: 10:03
